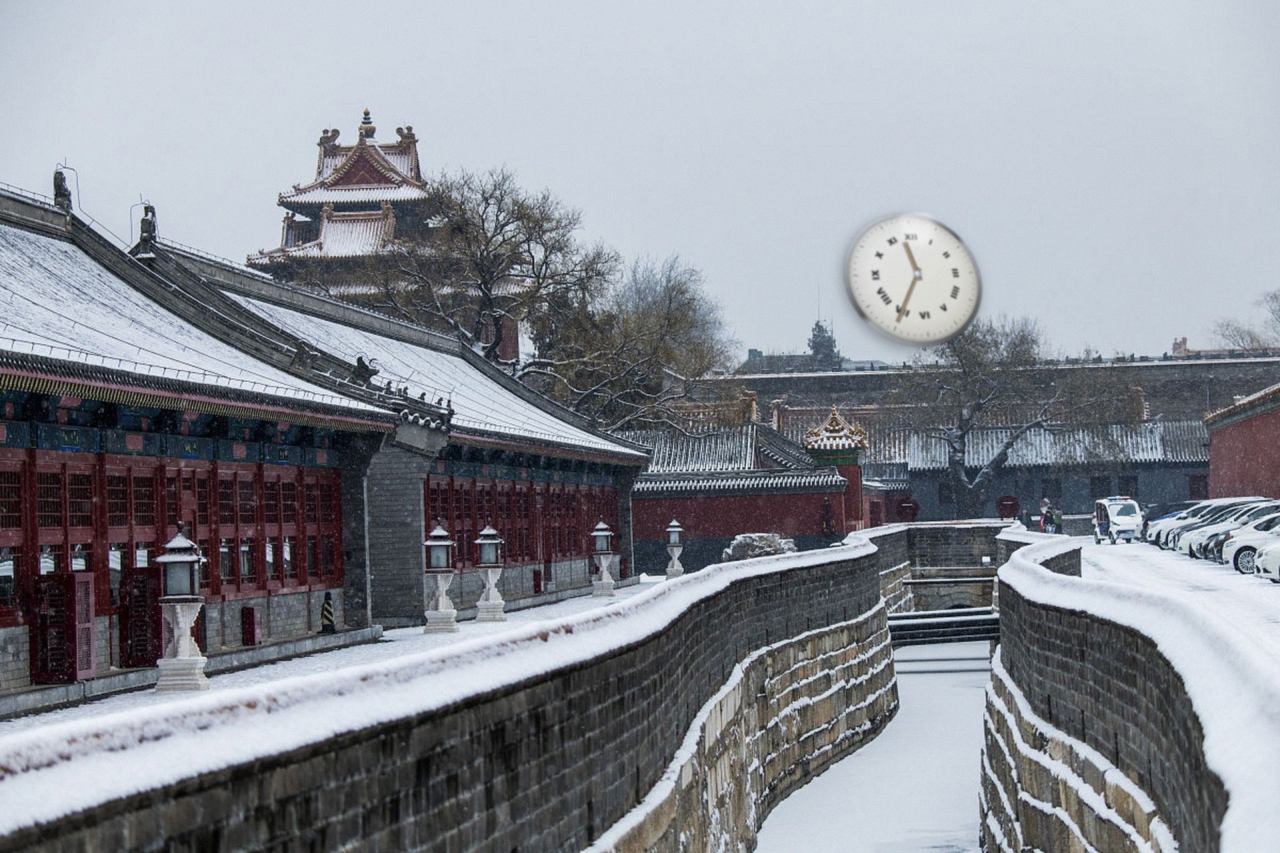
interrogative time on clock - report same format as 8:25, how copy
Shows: 11:35
